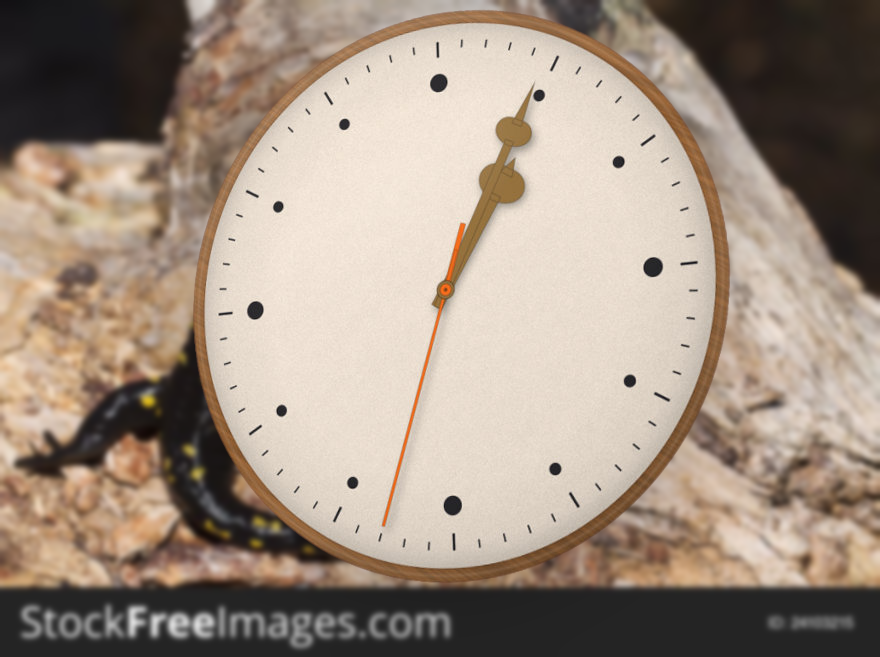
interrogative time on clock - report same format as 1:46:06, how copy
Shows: 1:04:33
